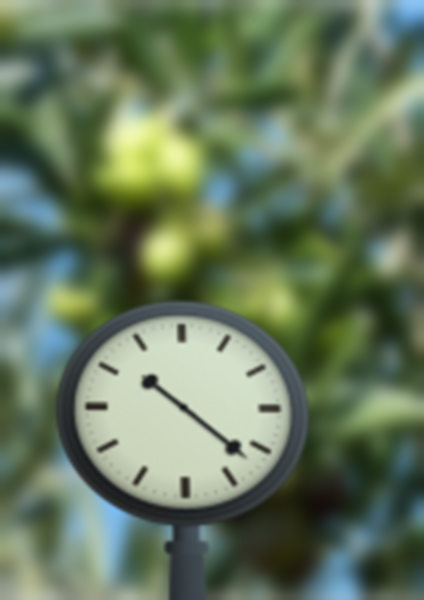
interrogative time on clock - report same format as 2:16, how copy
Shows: 10:22
